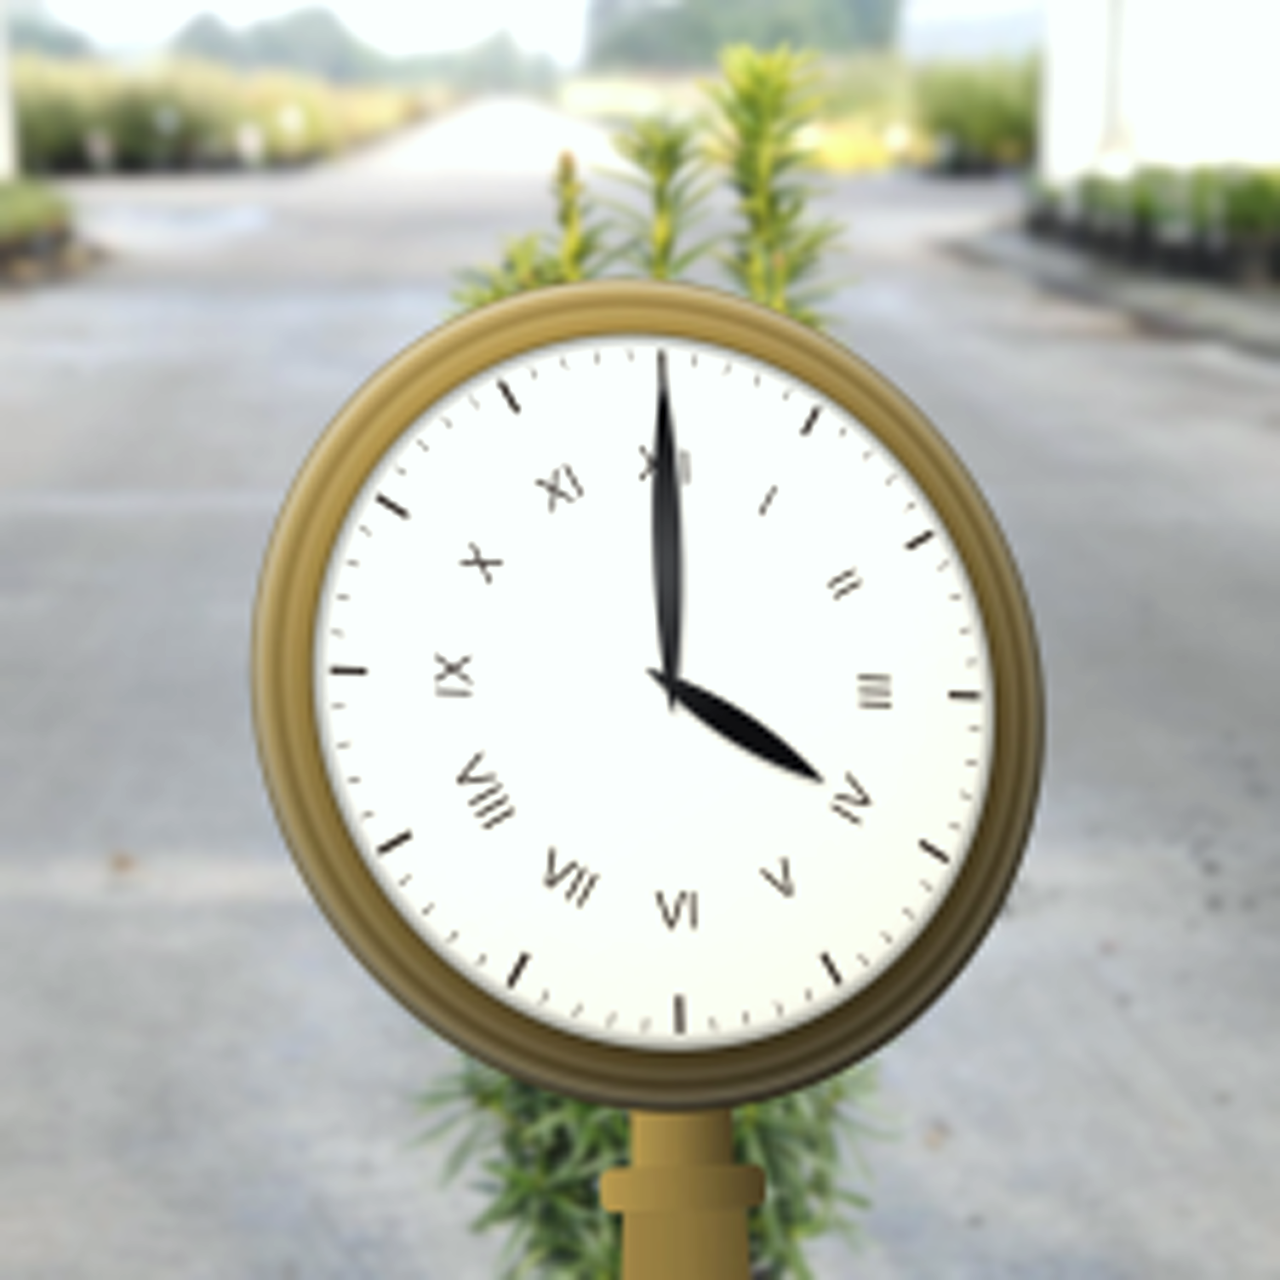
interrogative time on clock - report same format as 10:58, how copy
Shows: 4:00
